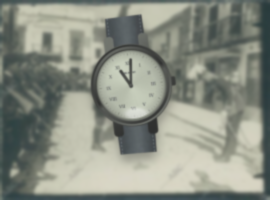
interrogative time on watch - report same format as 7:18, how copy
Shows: 11:01
